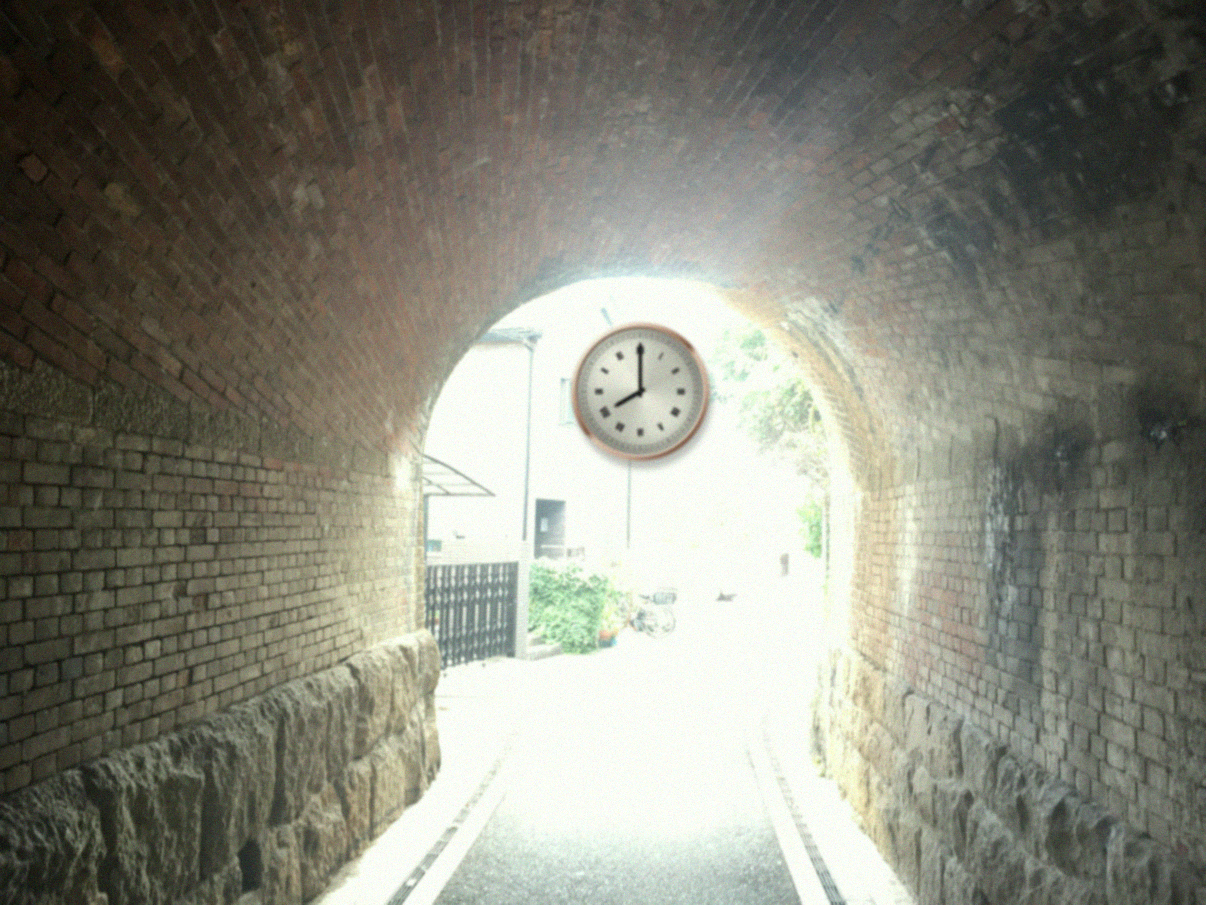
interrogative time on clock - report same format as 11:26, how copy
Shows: 8:00
